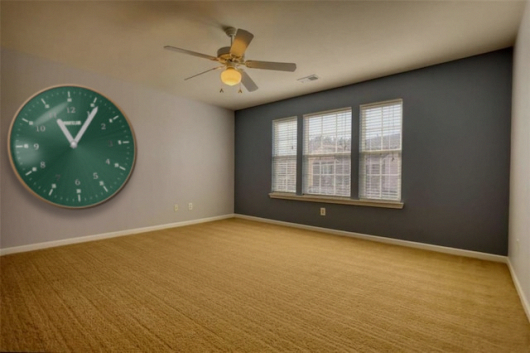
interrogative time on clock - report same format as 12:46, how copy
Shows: 11:06
